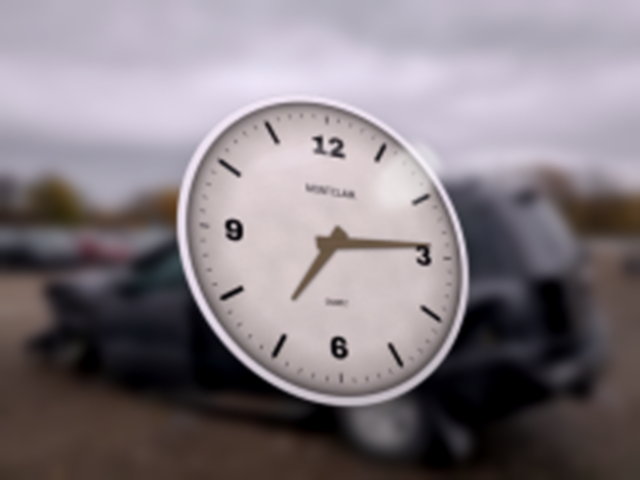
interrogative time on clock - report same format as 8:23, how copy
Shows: 7:14
